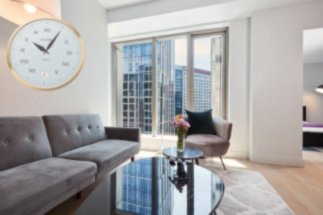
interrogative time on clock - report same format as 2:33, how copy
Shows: 10:05
